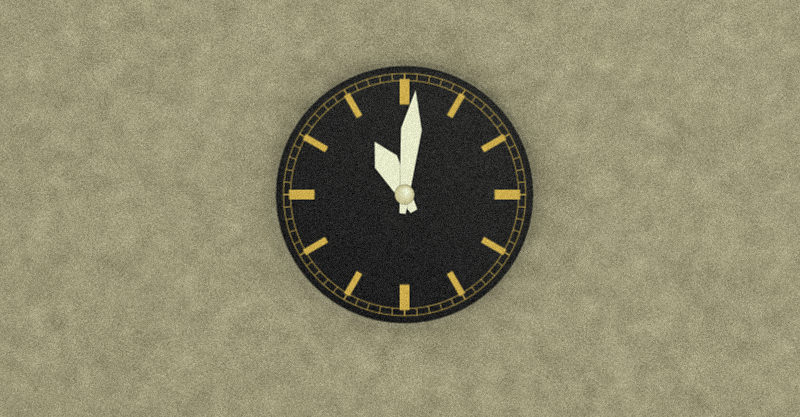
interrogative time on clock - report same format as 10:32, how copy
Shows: 11:01
